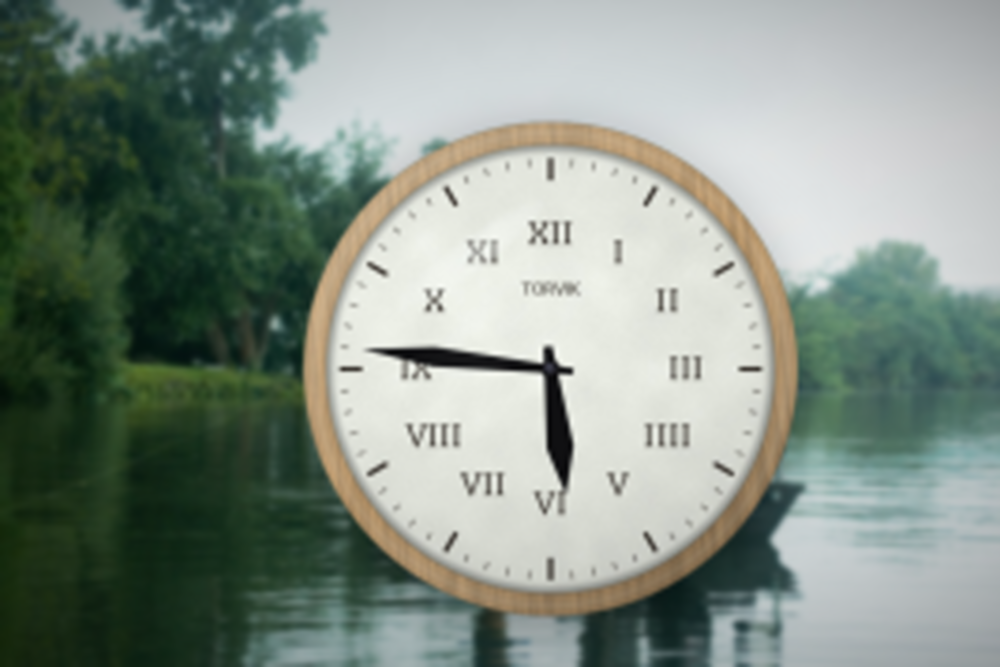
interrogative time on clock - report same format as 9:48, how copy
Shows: 5:46
